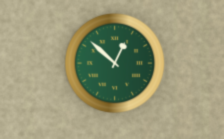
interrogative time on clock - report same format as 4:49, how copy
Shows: 12:52
